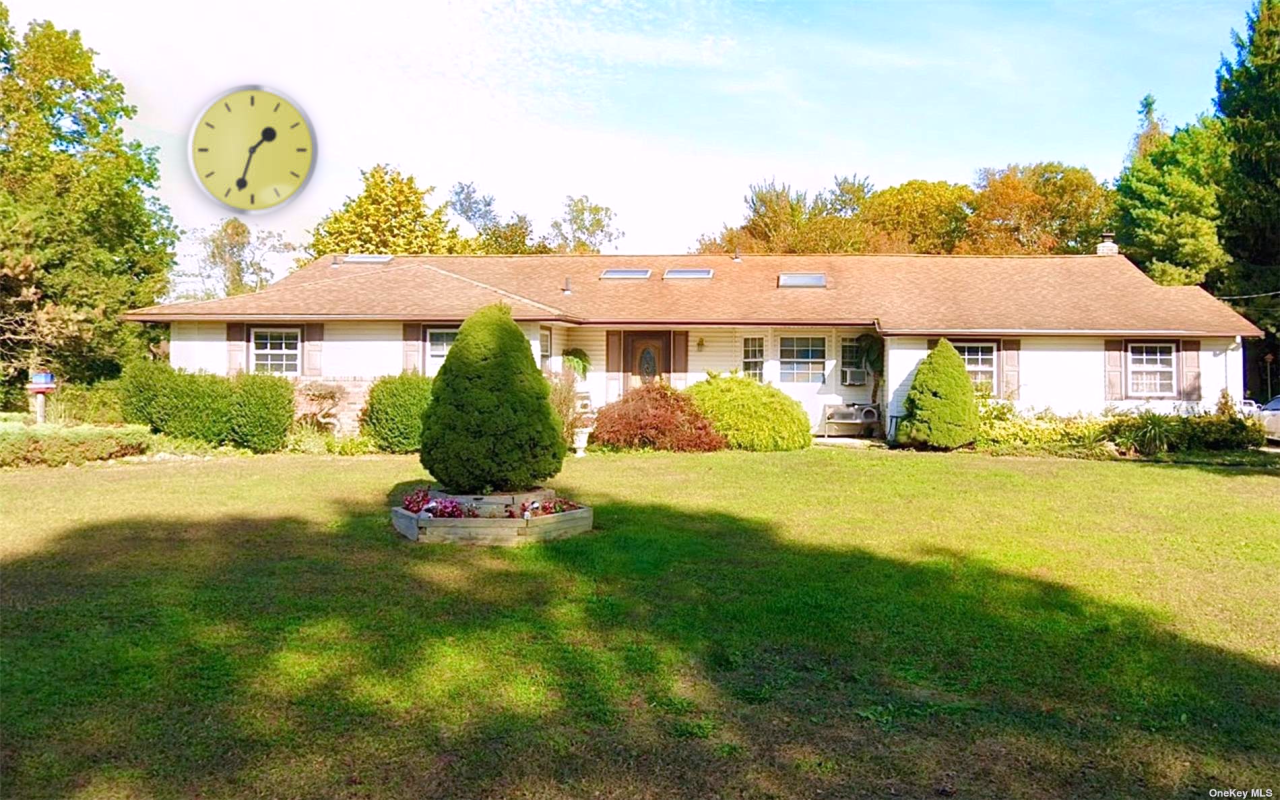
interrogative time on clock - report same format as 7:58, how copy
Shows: 1:33
